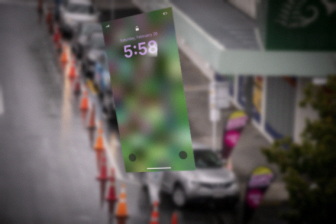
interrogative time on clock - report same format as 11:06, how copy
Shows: 5:58
